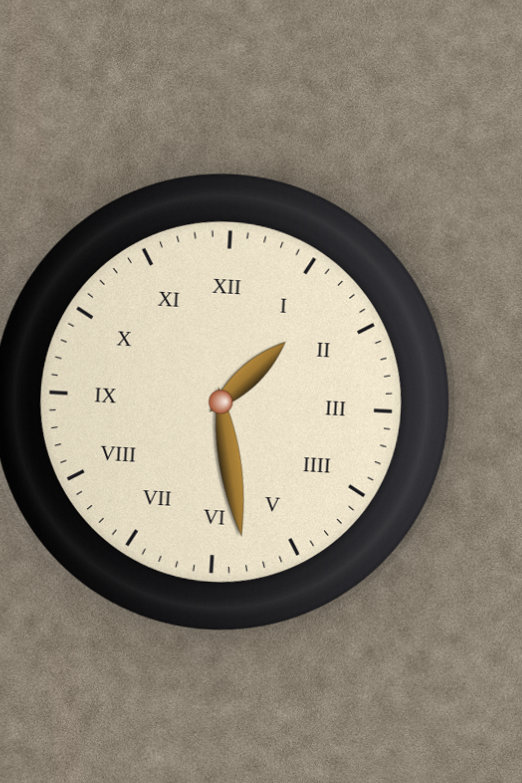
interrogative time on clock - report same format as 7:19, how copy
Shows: 1:28
